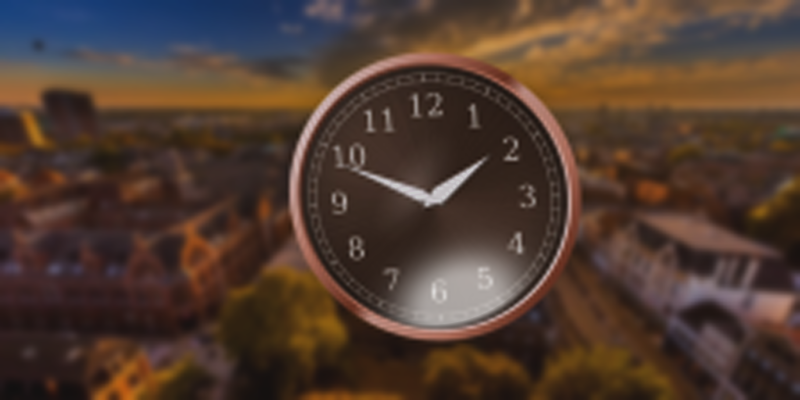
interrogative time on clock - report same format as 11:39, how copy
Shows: 1:49
